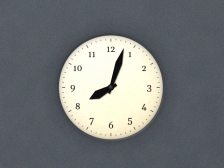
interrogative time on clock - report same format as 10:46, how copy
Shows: 8:03
